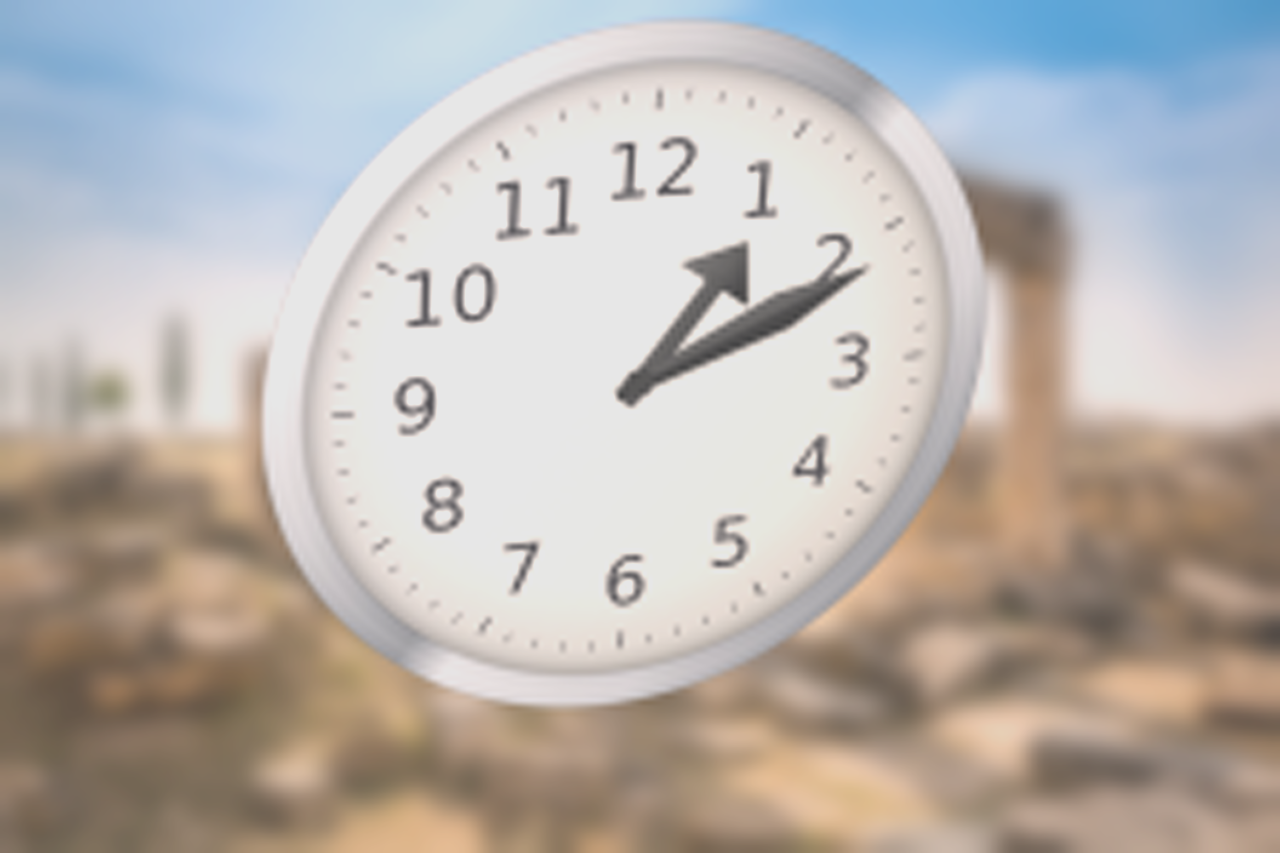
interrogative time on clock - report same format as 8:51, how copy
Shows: 1:11
